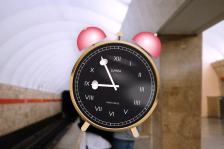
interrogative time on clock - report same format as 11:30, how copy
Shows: 8:55
